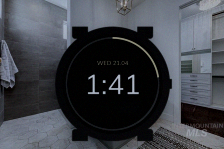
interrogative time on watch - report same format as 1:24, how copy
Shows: 1:41
